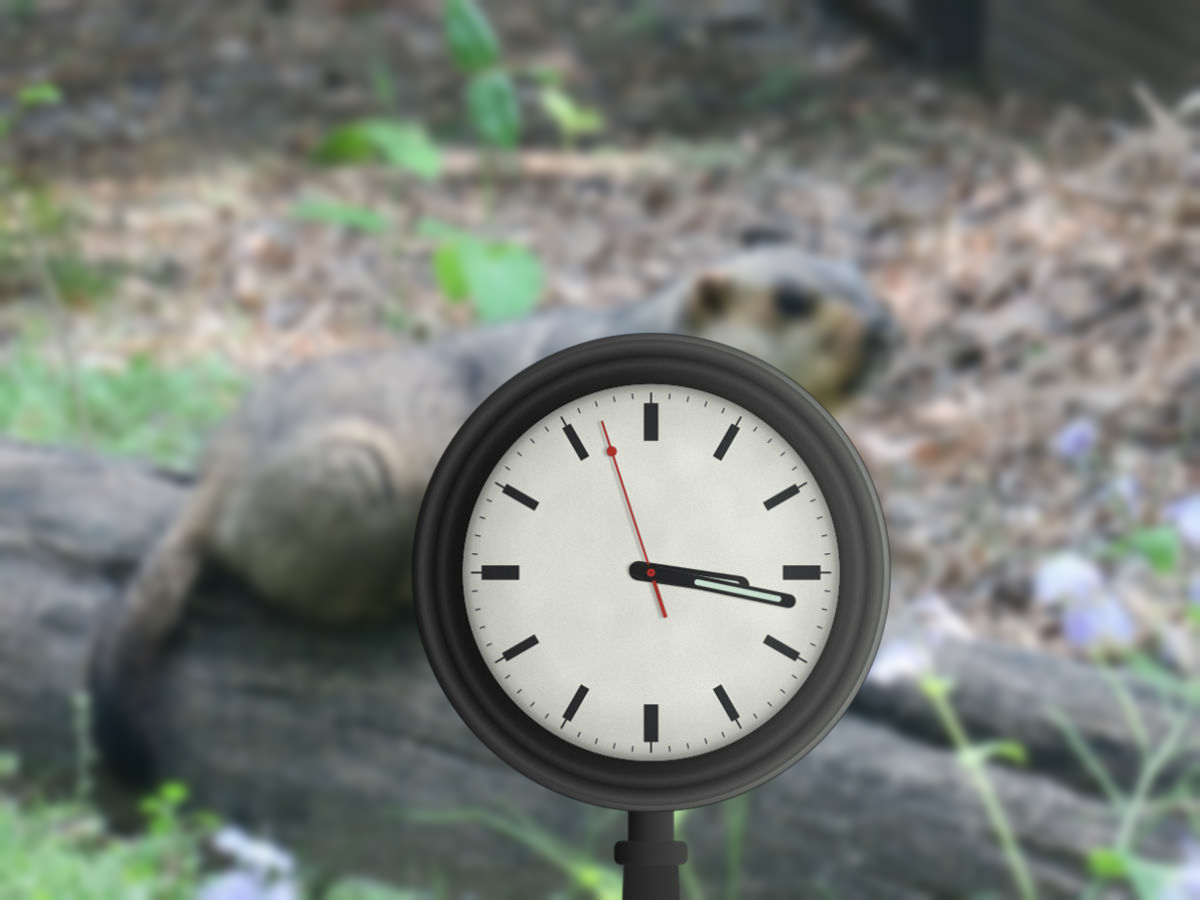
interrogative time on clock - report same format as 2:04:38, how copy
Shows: 3:16:57
